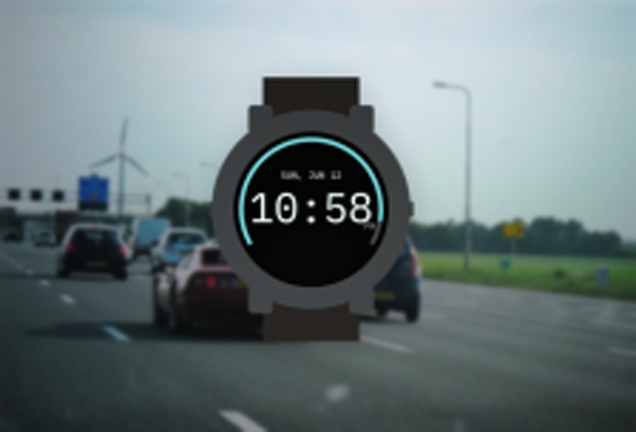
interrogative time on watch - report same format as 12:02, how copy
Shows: 10:58
